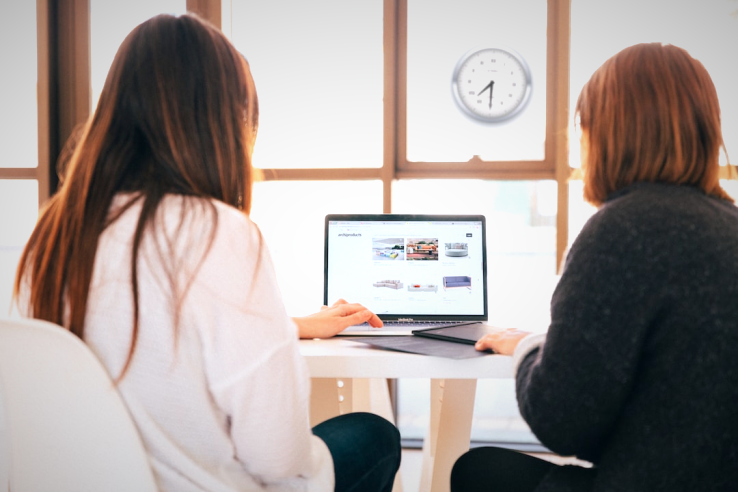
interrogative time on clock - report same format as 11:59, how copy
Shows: 7:30
